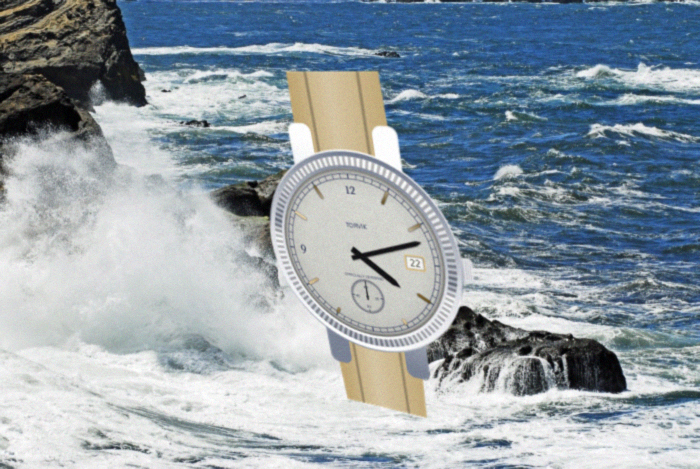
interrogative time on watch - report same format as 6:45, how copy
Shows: 4:12
